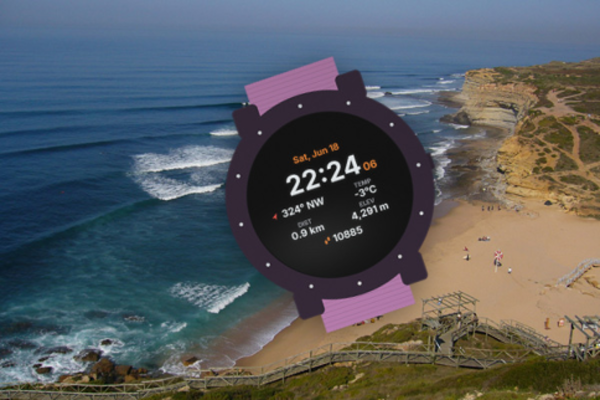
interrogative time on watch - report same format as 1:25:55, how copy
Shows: 22:24:06
